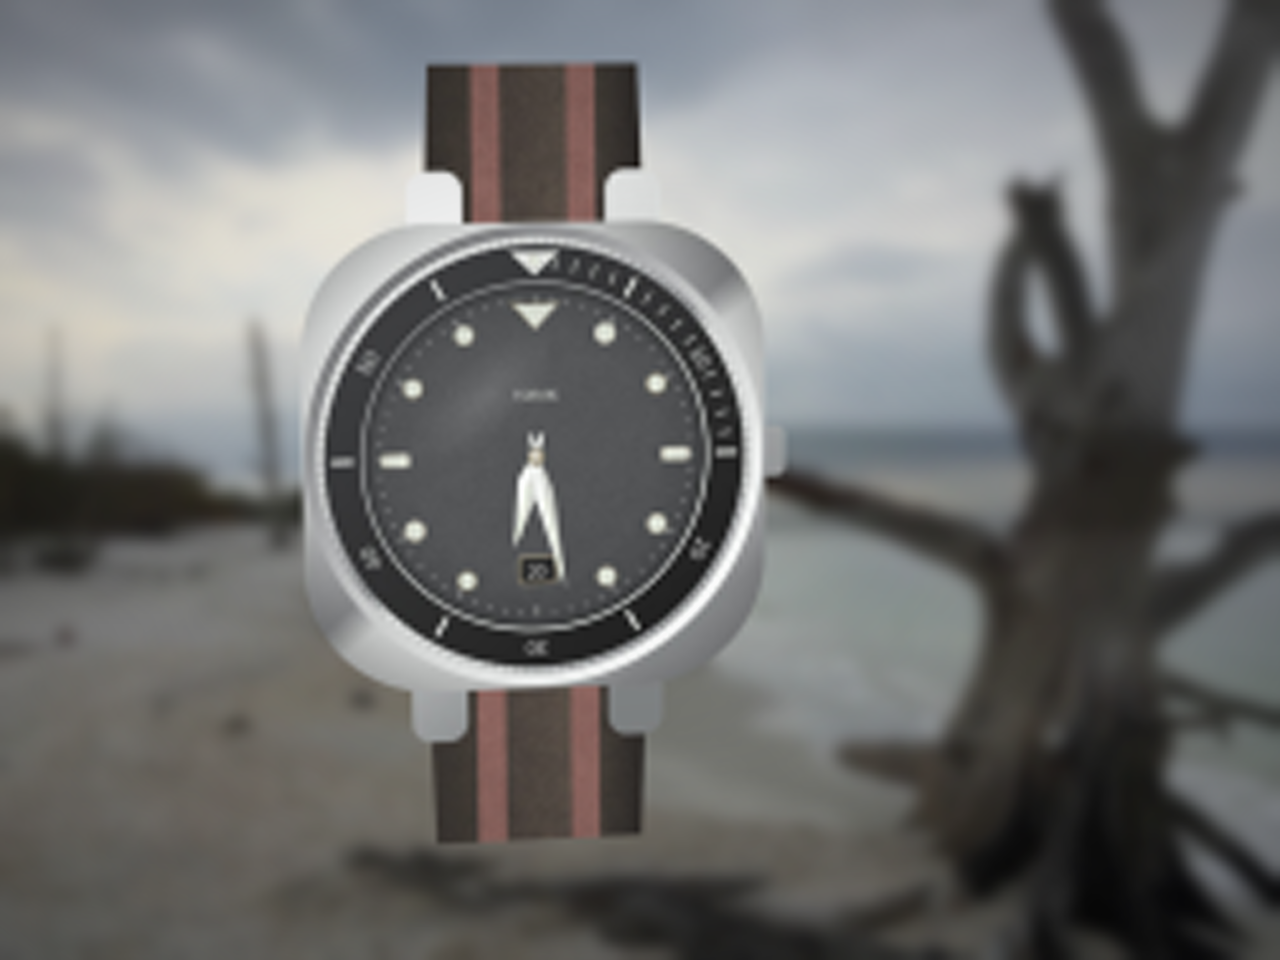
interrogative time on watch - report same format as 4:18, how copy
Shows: 6:28
